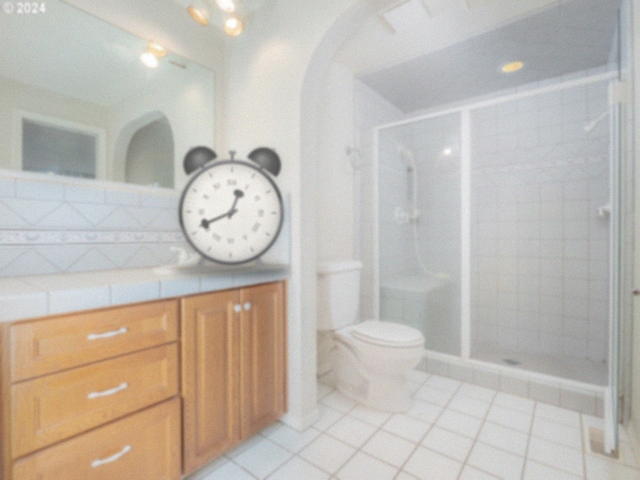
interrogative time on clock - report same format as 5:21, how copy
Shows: 12:41
